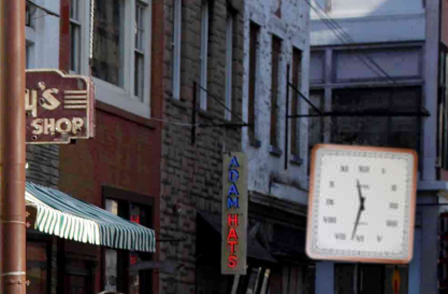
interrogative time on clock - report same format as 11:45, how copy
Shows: 11:32
